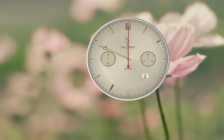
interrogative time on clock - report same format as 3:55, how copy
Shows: 11:49
